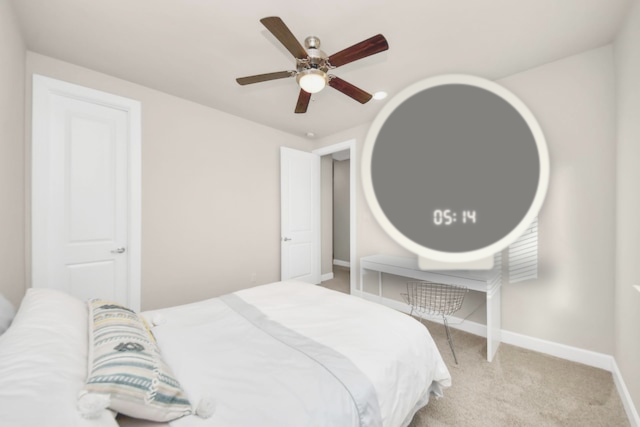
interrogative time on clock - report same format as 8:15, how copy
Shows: 5:14
